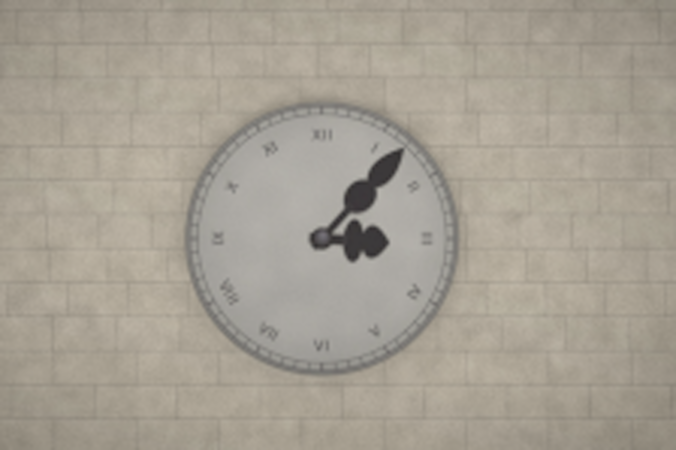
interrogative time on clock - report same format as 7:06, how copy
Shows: 3:07
